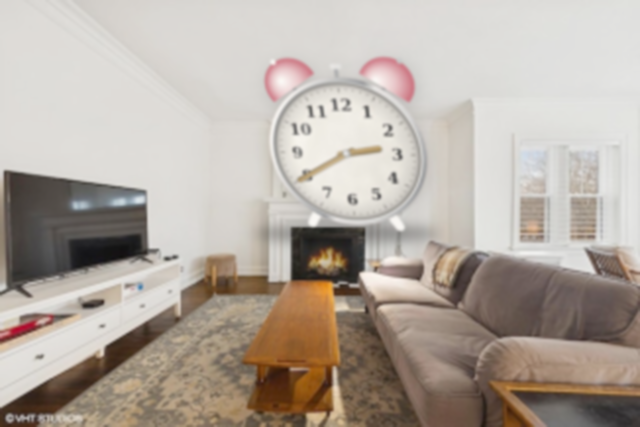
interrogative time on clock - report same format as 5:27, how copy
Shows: 2:40
